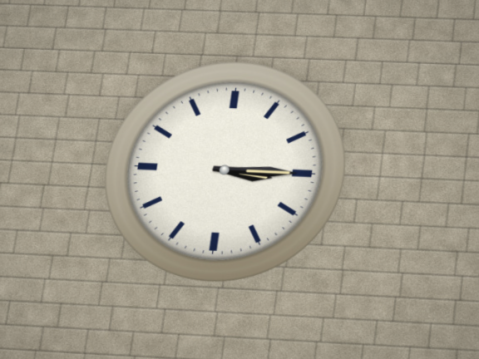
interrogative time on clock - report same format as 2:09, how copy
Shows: 3:15
